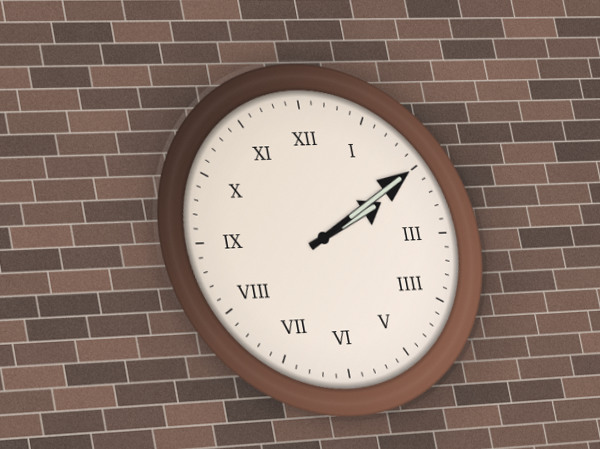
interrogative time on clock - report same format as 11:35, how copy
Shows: 2:10
